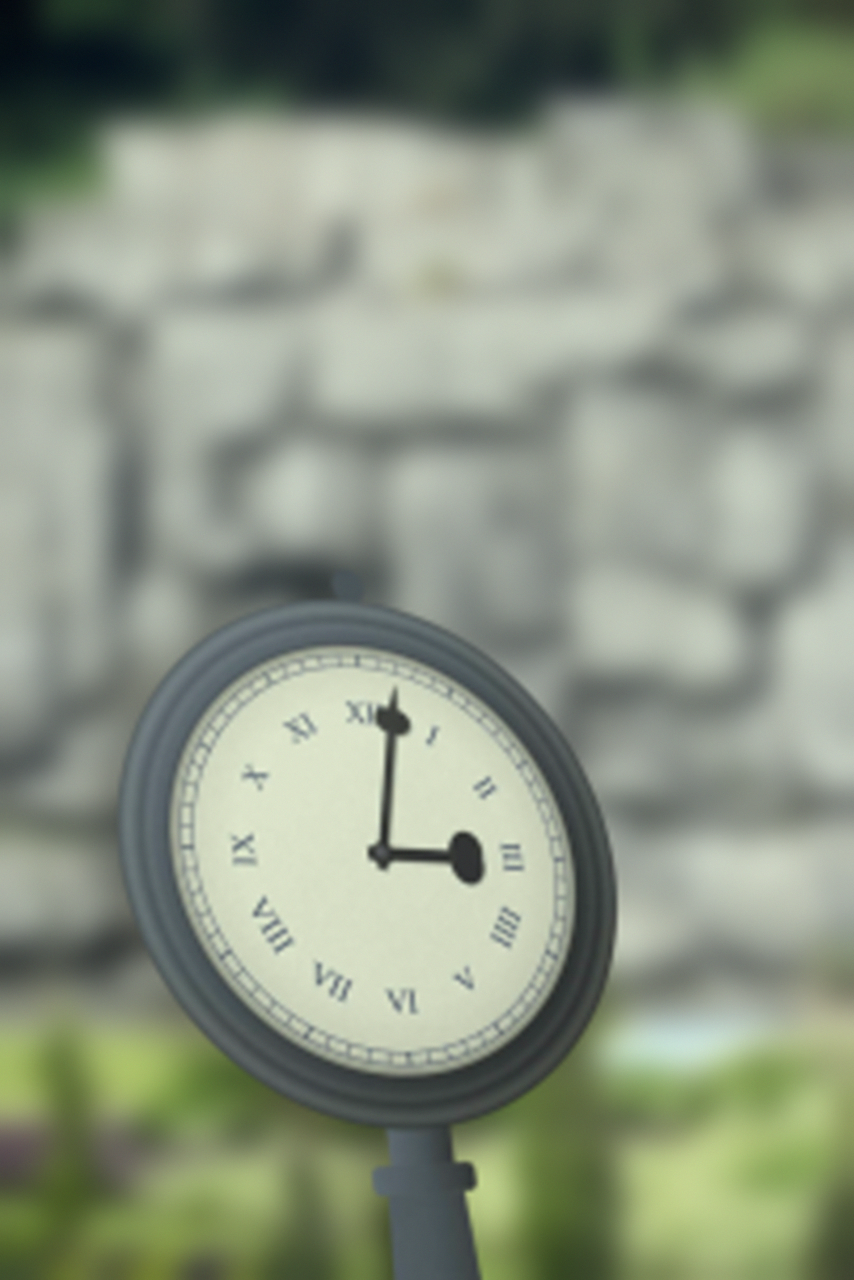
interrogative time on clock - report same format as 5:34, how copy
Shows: 3:02
